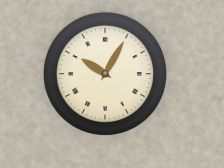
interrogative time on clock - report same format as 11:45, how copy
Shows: 10:05
